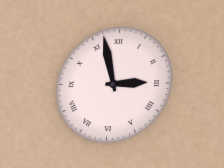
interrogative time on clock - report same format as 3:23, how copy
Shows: 2:57
